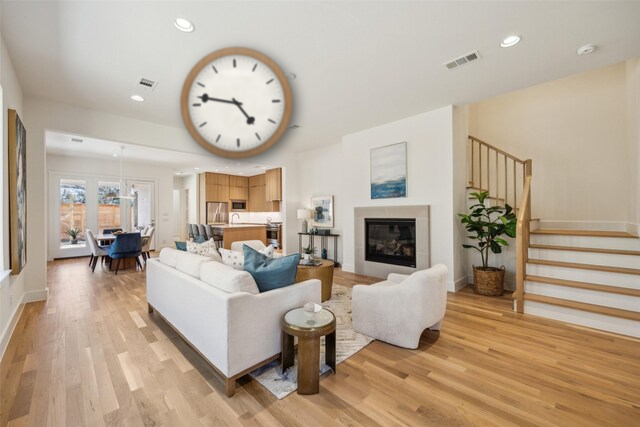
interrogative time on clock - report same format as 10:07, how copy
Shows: 4:47
